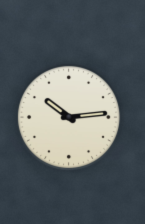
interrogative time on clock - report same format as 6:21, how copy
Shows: 10:14
